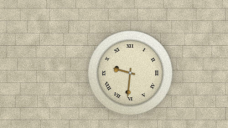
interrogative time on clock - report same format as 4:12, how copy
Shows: 9:31
